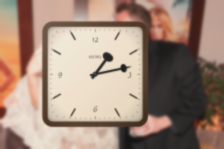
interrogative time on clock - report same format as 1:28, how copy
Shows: 1:13
